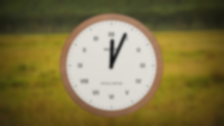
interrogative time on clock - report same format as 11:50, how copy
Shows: 12:04
